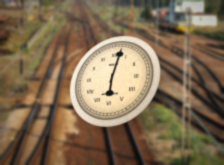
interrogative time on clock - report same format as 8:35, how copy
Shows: 6:02
